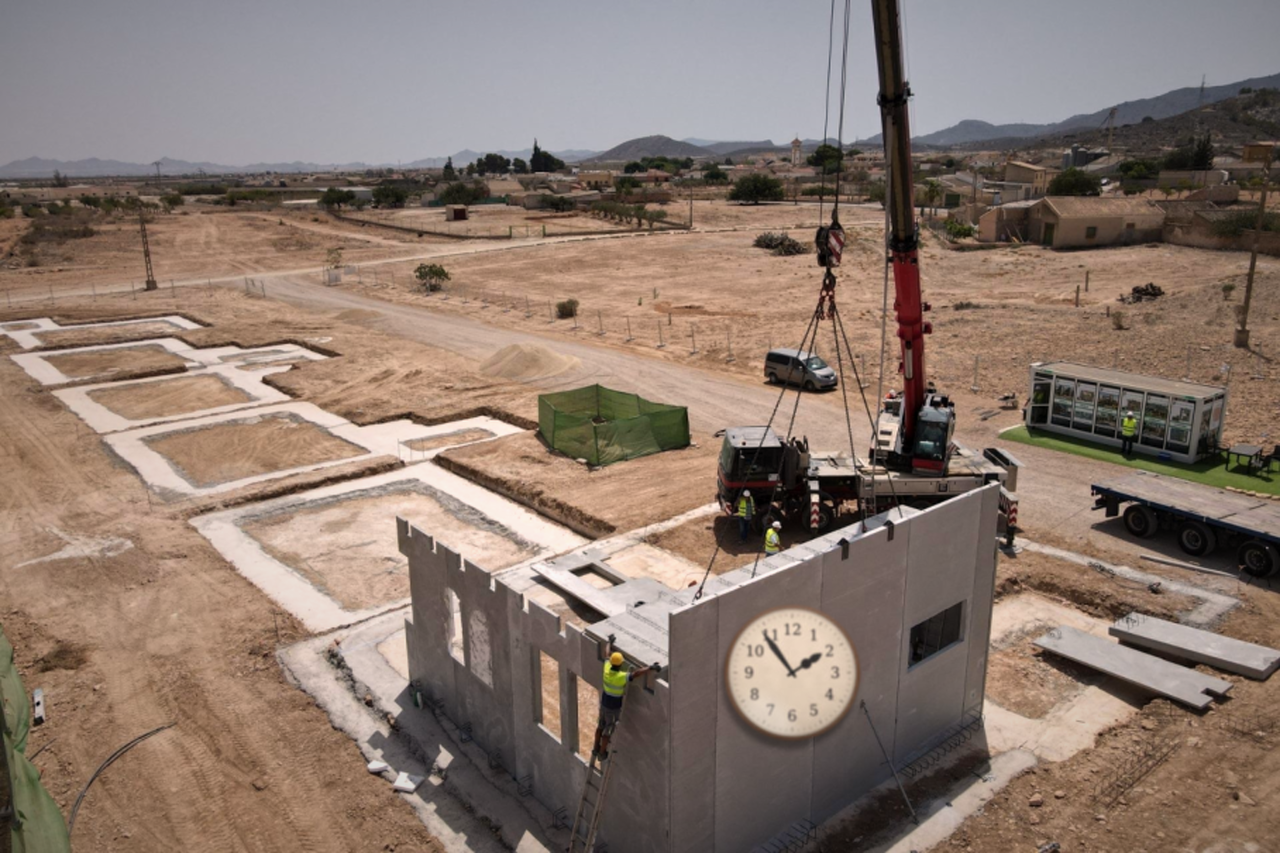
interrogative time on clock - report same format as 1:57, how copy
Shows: 1:54
